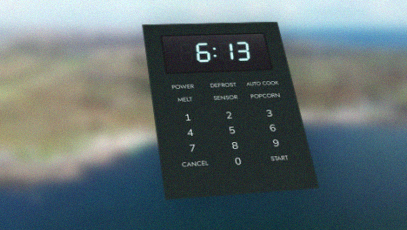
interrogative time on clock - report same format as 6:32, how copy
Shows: 6:13
